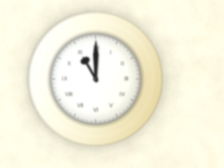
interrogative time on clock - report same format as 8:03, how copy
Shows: 11:00
